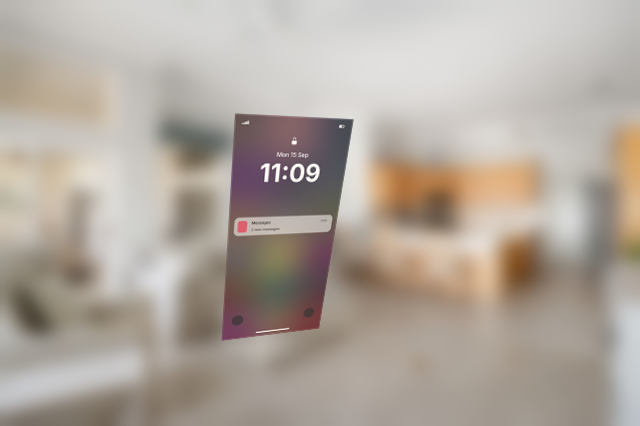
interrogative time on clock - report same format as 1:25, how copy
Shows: 11:09
